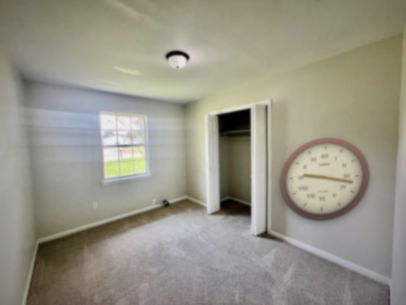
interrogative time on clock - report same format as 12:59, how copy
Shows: 9:17
